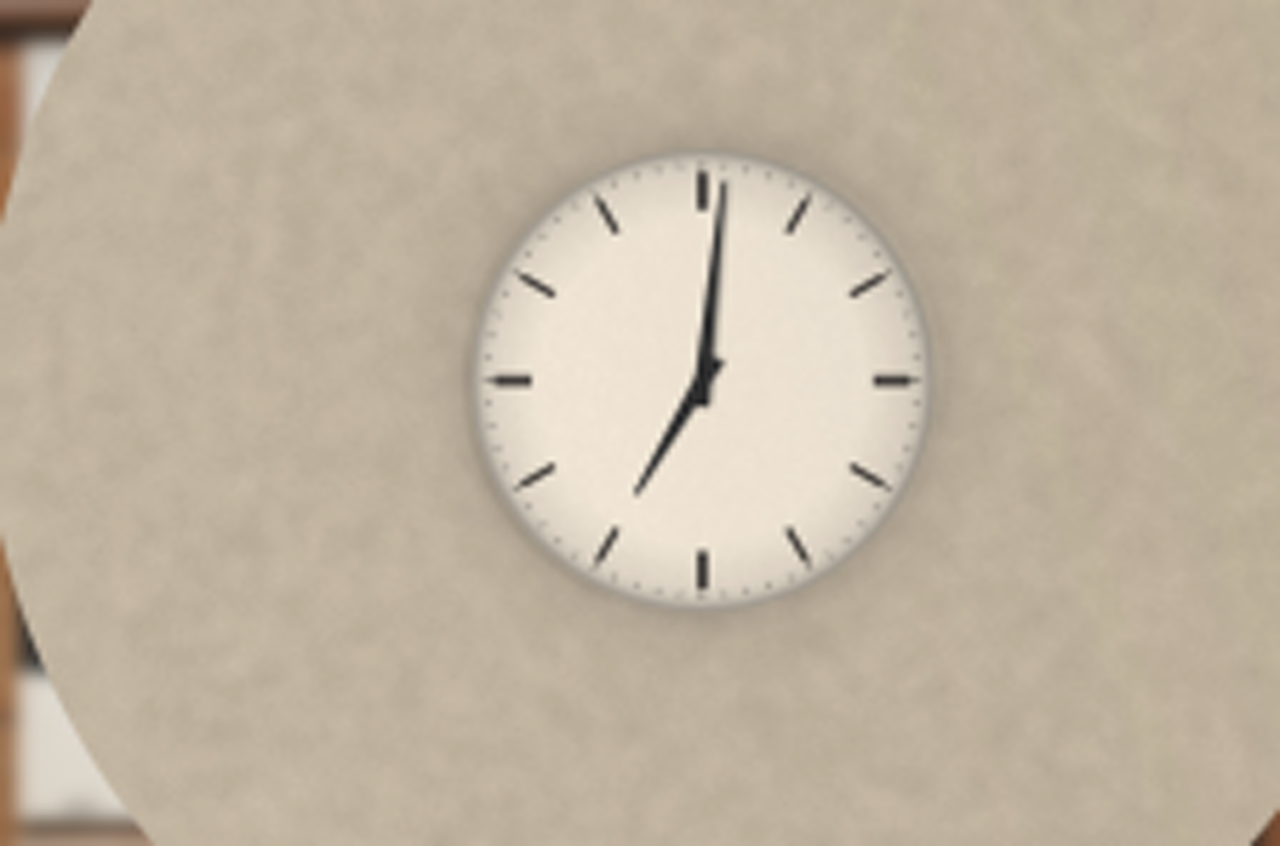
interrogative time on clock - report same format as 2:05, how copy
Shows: 7:01
